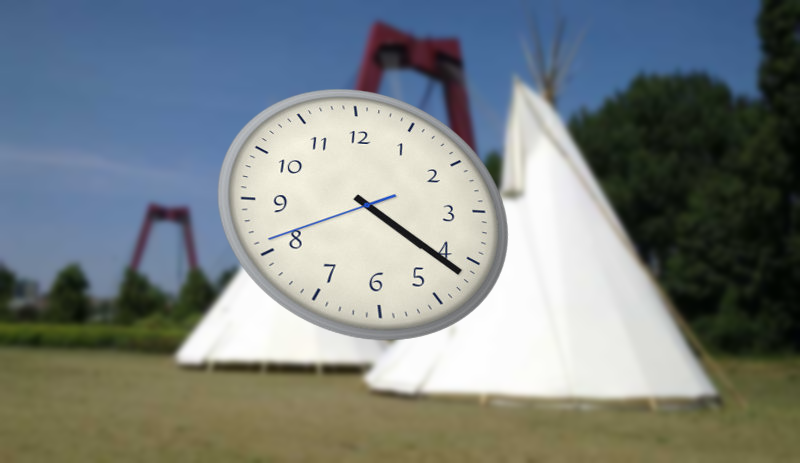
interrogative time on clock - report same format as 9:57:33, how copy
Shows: 4:21:41
